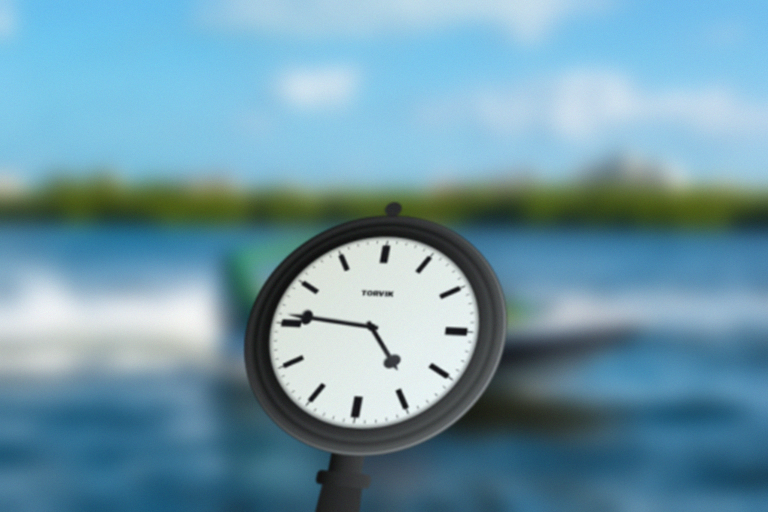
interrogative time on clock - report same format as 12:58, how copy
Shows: 4:46
